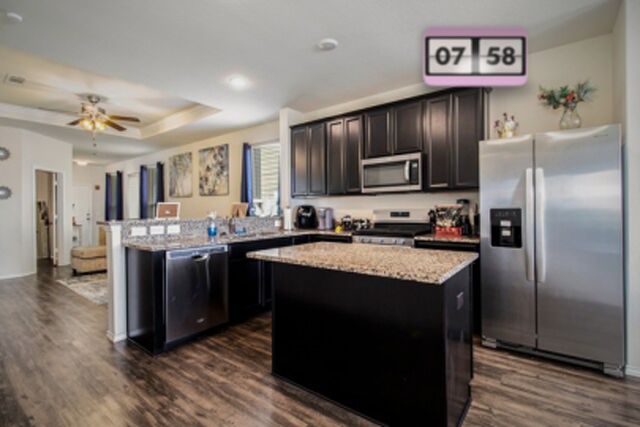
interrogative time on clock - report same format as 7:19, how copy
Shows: 7:58
